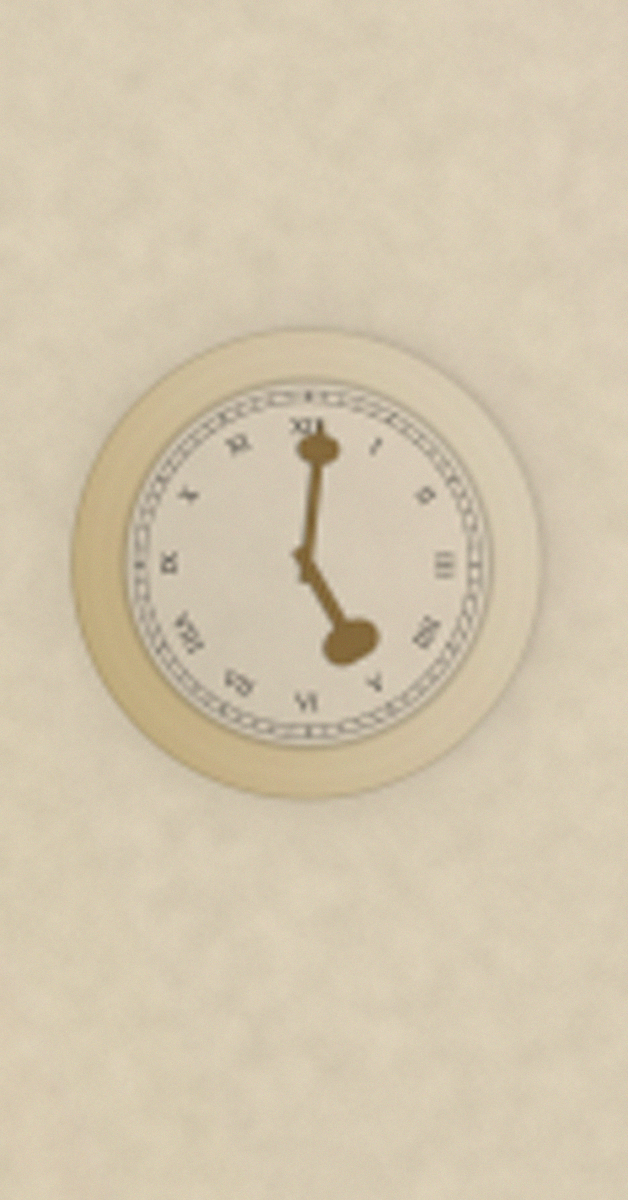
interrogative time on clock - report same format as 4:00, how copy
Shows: 5:01
